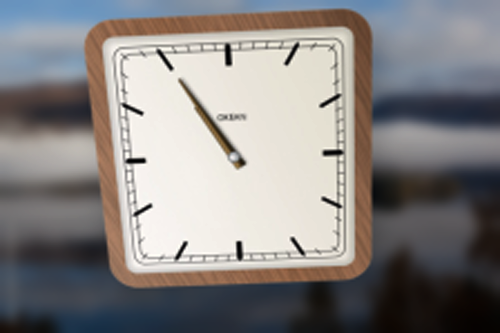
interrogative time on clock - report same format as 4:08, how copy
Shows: 10:55
